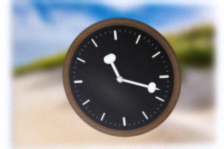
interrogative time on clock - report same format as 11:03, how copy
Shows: 11:18
